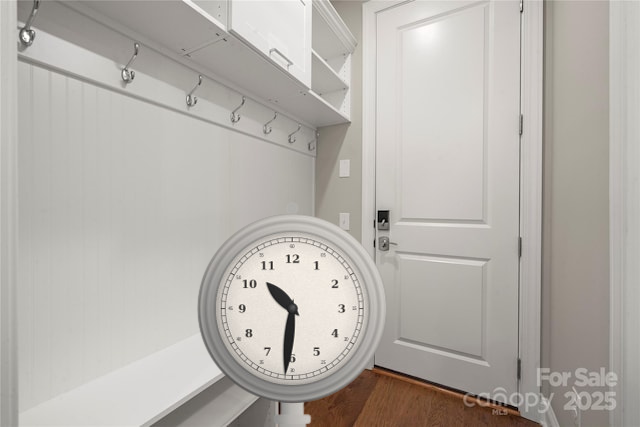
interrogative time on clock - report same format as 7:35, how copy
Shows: 10:31
